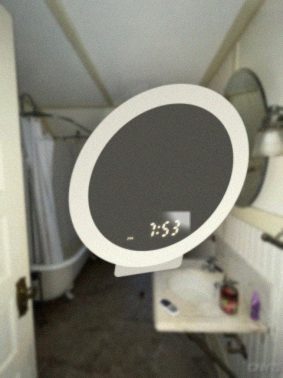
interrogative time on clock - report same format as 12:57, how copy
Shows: 7:53
